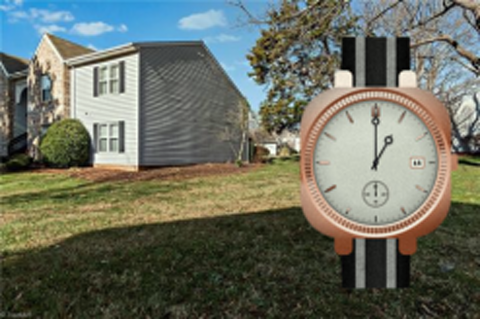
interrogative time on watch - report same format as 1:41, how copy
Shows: 1:00
